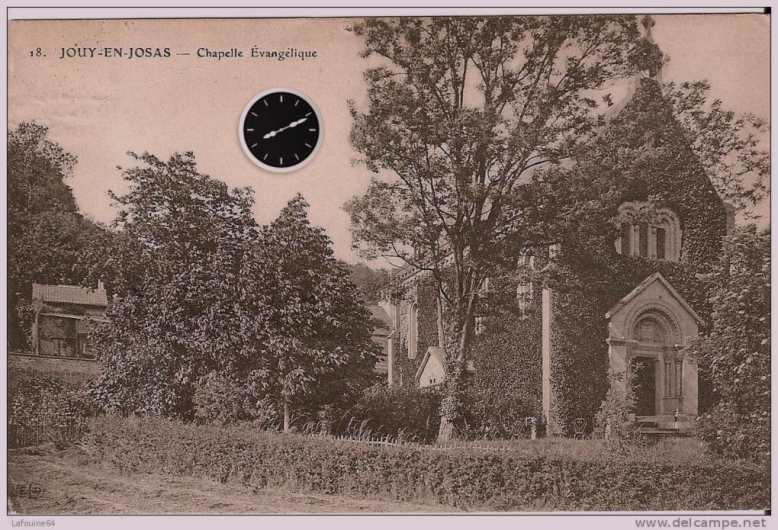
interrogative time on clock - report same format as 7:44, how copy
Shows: 8:11
